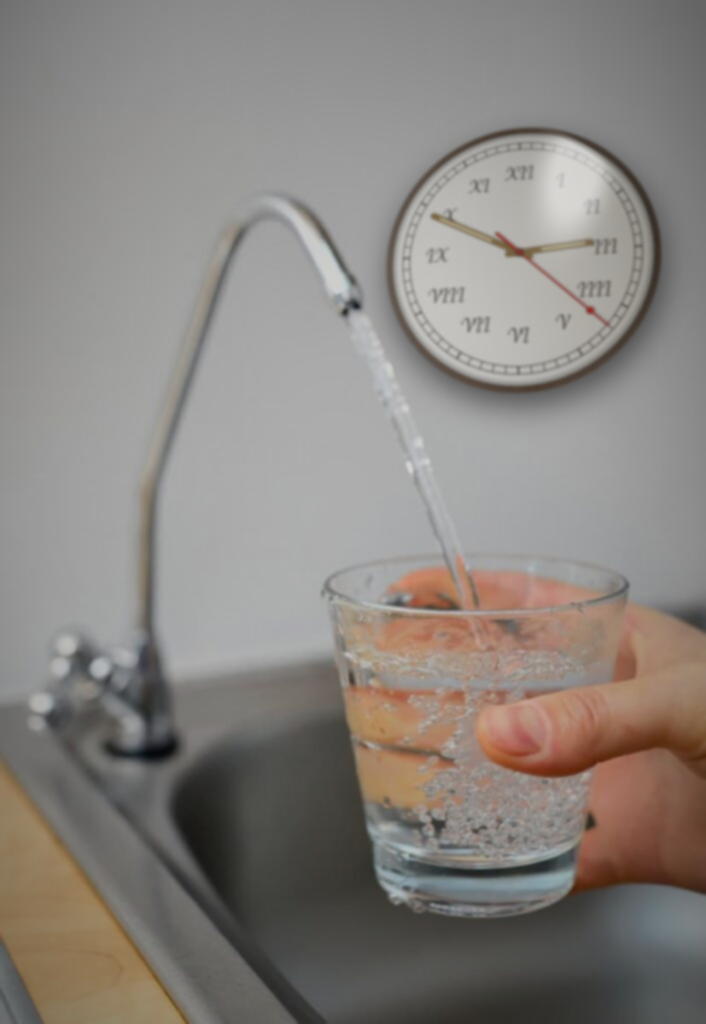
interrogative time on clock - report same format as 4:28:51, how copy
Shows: 2:49:22
